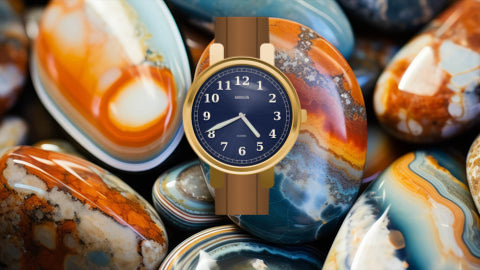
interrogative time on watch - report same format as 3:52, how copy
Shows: 4:41
